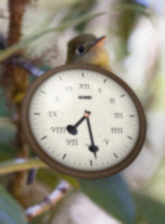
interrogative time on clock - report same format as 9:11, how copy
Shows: 7:29
